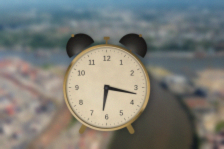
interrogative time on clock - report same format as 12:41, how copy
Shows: 6:17
